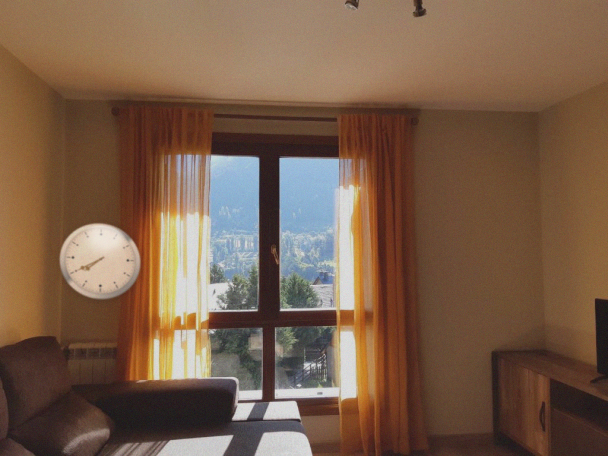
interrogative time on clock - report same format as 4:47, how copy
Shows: 7:40
